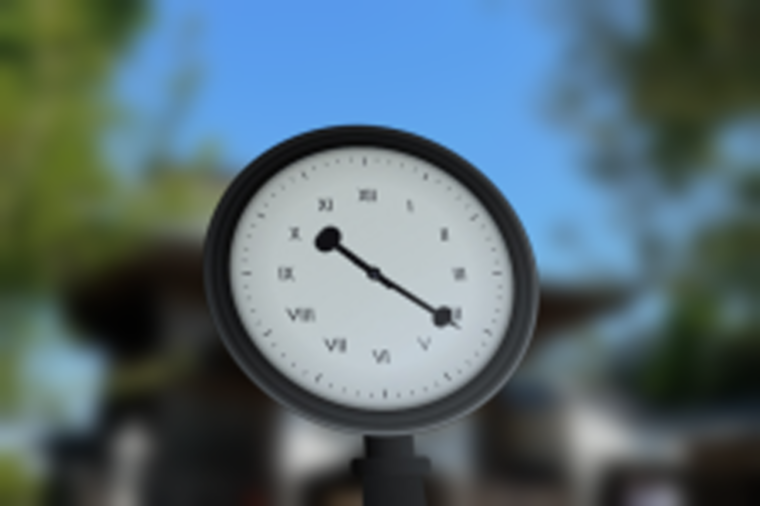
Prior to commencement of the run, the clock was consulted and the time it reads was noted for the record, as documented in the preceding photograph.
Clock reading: 10:21
